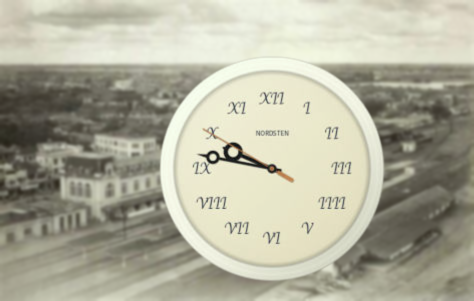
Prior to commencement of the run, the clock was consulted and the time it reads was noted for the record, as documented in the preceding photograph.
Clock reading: 9:46:50
